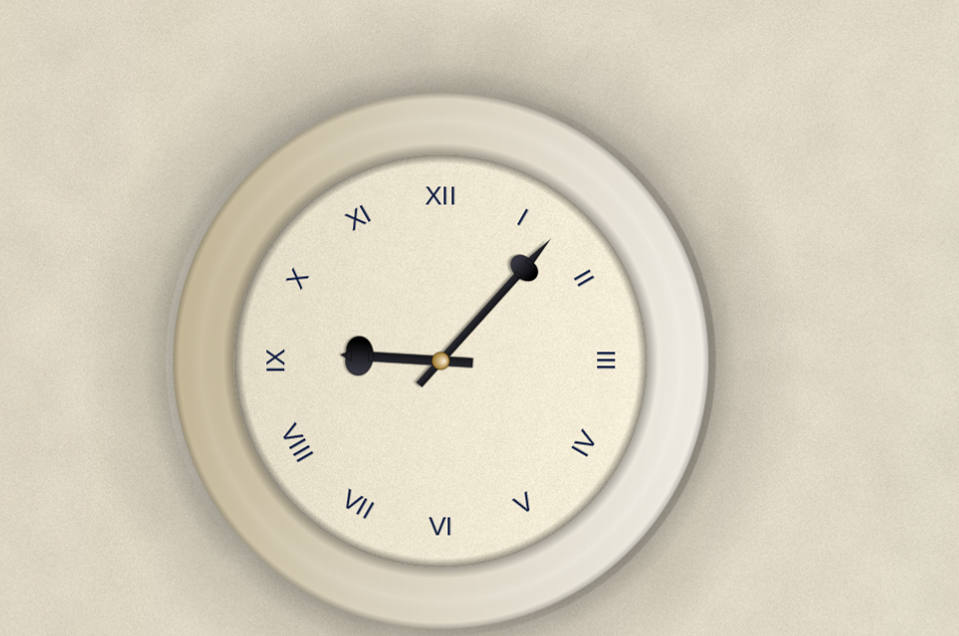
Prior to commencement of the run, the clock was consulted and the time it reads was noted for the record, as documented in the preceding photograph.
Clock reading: 9:07
